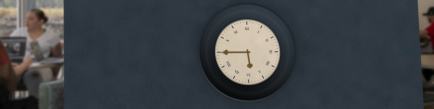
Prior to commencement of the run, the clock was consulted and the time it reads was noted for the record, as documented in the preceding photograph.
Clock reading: 5:45
